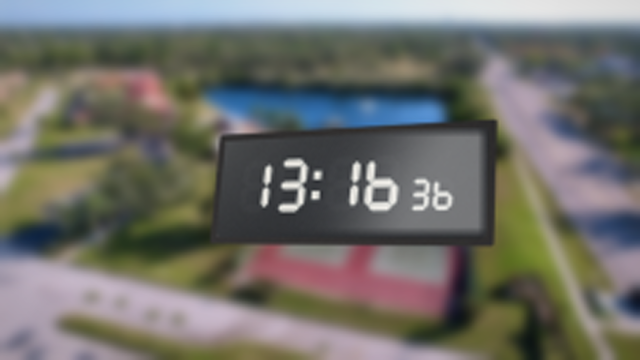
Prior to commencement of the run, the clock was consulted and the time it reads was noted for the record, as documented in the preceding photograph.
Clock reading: 13:16:36
